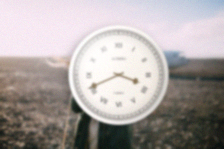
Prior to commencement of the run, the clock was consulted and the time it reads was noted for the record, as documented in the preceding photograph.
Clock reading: 3:41
